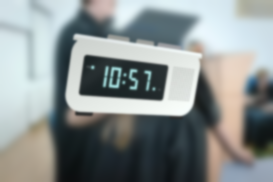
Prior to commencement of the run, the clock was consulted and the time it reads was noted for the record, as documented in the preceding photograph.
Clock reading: 10:57
